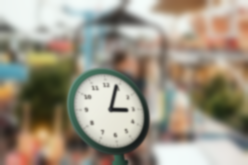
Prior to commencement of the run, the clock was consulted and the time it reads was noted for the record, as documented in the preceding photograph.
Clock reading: 3:04
